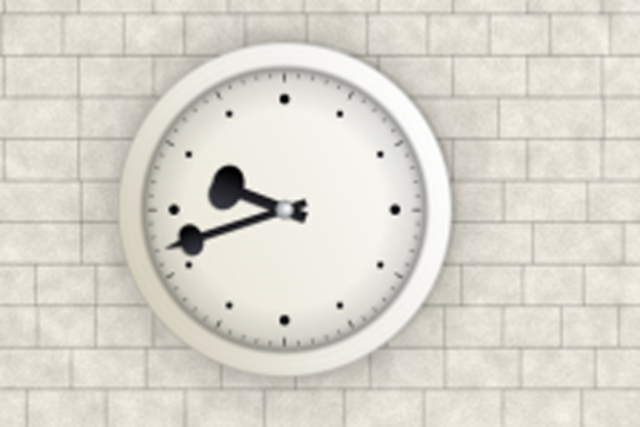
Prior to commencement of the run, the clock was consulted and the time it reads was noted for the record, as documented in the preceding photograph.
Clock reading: 9:42
